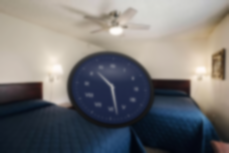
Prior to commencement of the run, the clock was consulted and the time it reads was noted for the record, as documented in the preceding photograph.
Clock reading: 10:28
